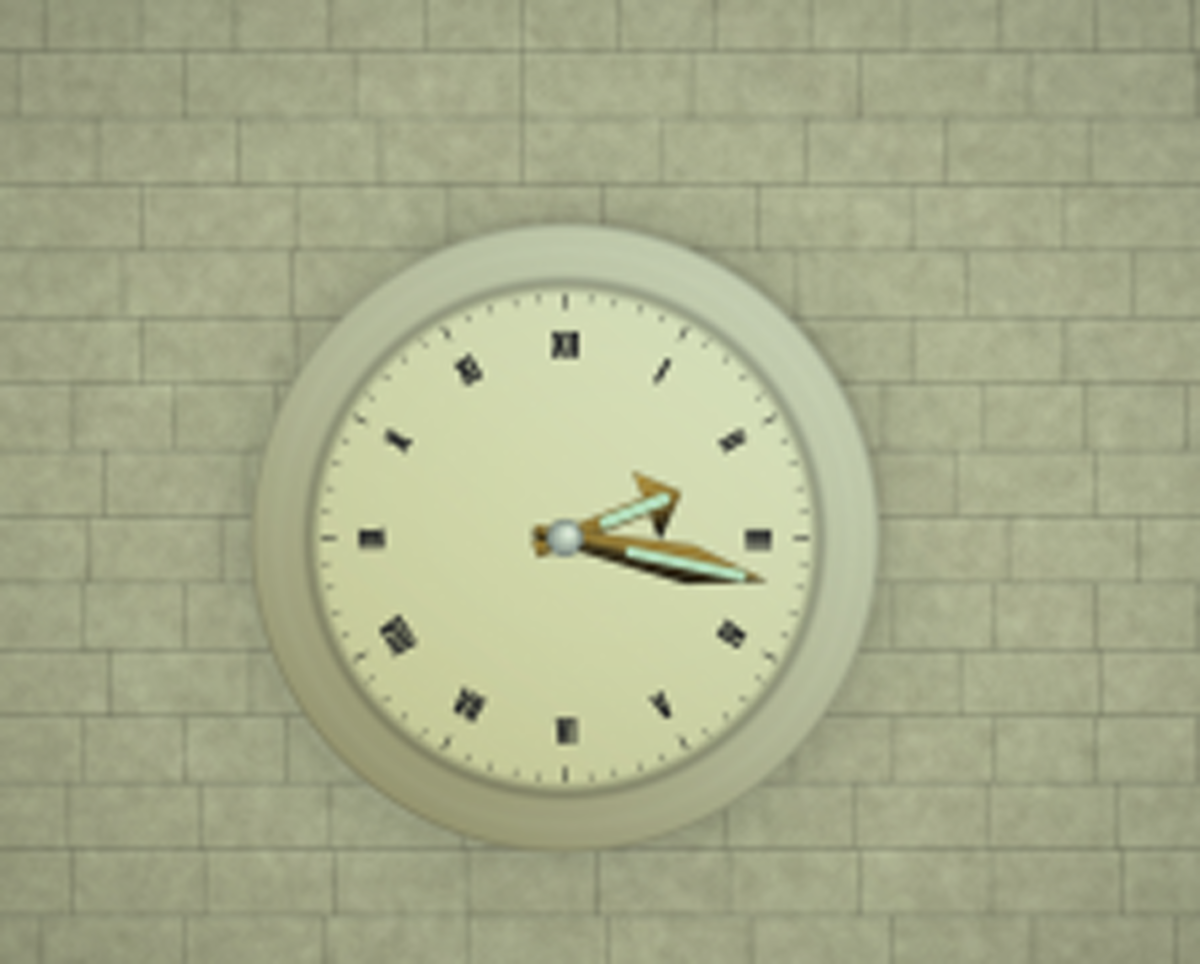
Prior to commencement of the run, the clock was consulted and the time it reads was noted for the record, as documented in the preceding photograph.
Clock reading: 2:17
